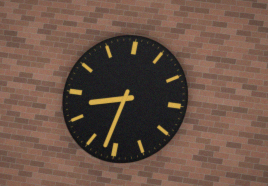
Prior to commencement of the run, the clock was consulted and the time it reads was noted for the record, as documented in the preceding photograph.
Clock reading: 8:32
